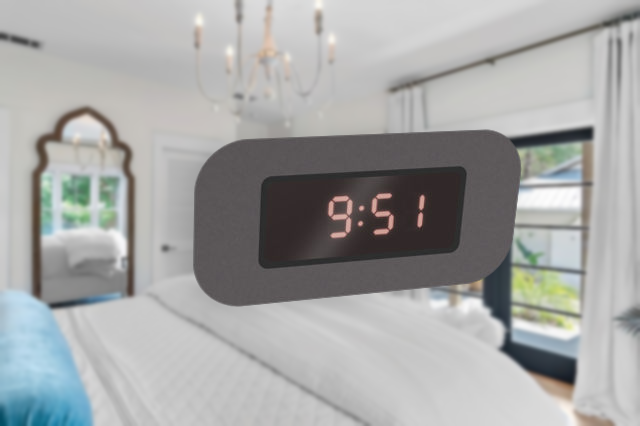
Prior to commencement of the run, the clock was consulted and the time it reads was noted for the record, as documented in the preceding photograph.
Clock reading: 9:51
